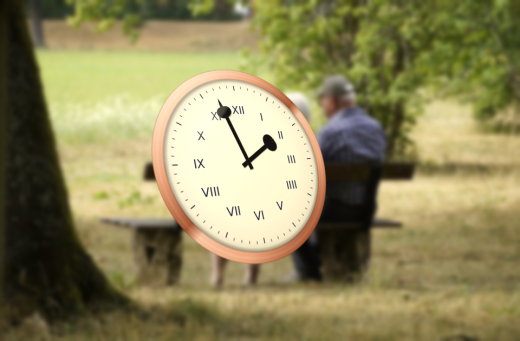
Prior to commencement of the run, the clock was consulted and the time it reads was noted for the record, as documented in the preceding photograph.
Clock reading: 1:57
